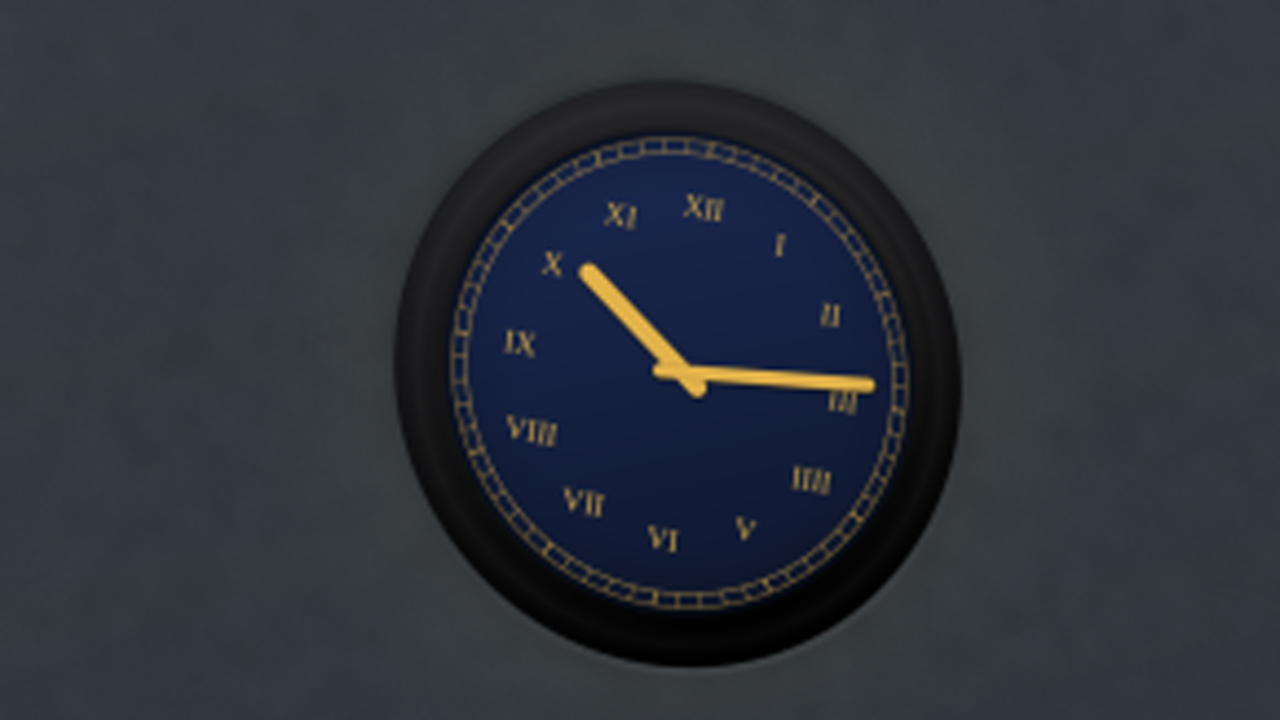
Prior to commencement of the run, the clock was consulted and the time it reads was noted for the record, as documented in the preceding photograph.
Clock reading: 10:14
